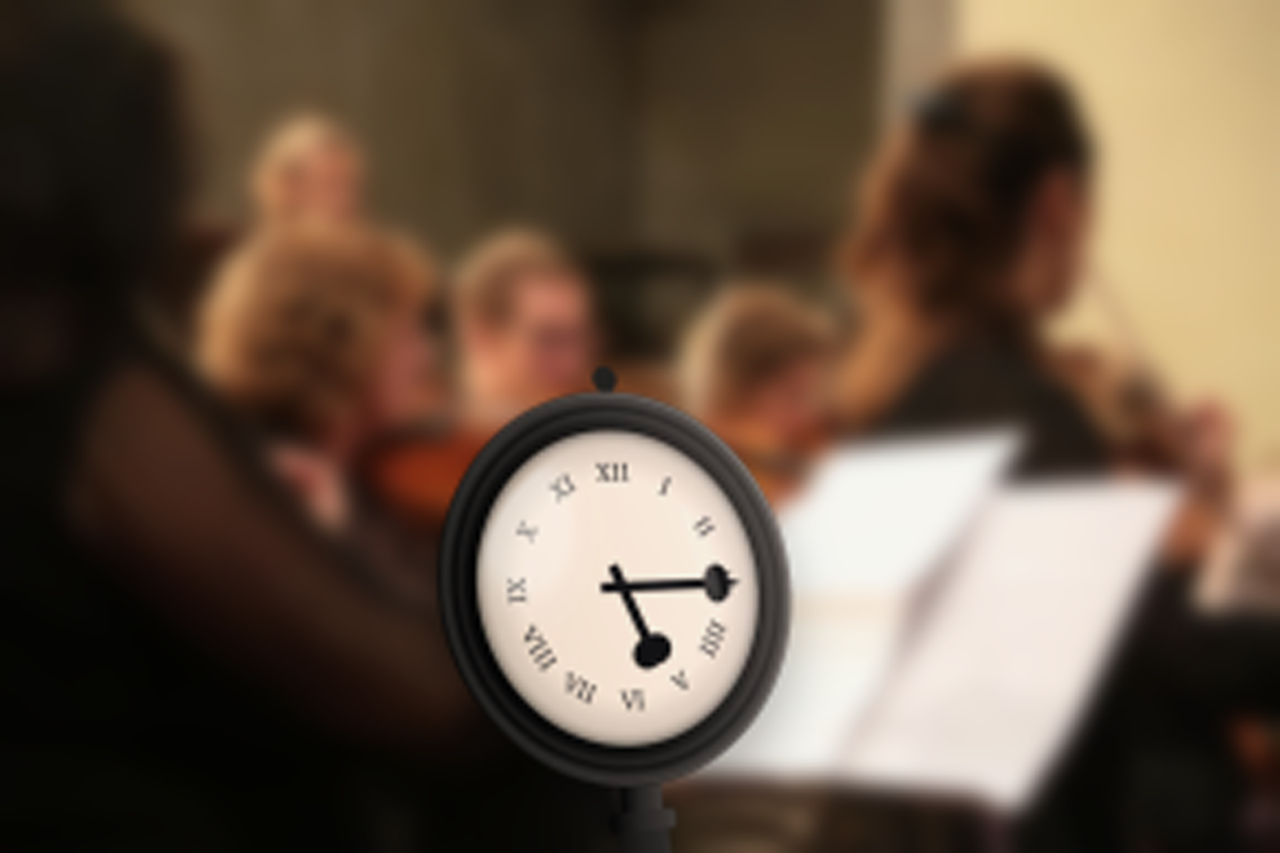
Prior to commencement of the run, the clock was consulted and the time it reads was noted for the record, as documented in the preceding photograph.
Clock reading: 5:15
